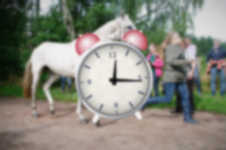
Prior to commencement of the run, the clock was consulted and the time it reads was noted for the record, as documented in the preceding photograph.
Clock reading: 12:16
